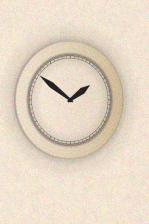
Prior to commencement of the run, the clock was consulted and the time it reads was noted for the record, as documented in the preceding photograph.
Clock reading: 1:51
